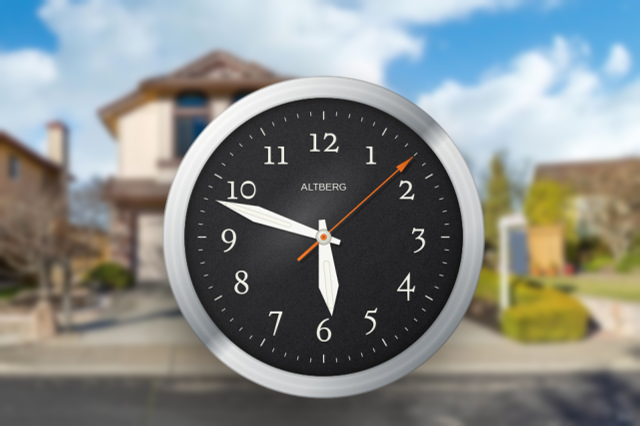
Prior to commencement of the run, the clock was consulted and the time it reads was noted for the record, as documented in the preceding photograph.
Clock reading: 5:48:08
